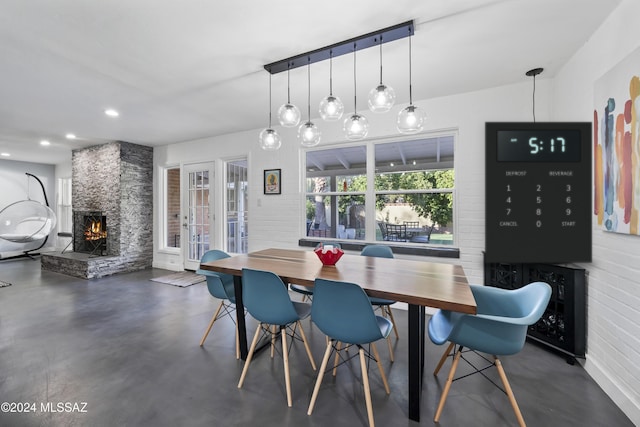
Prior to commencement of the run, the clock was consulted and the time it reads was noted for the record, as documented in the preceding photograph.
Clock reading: 5:17
